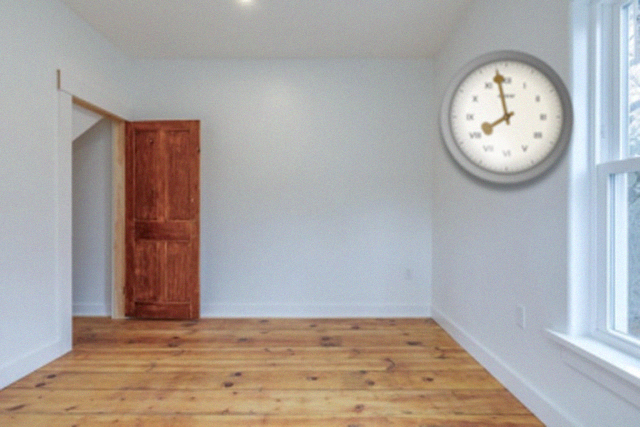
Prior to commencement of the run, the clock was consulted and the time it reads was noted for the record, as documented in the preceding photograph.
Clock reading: 7:58
